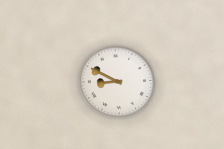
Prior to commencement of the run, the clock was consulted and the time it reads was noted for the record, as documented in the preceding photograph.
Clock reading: 8:50
